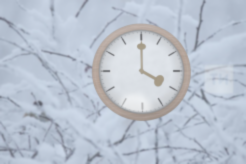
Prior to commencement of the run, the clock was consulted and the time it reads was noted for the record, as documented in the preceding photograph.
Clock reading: 4:00
